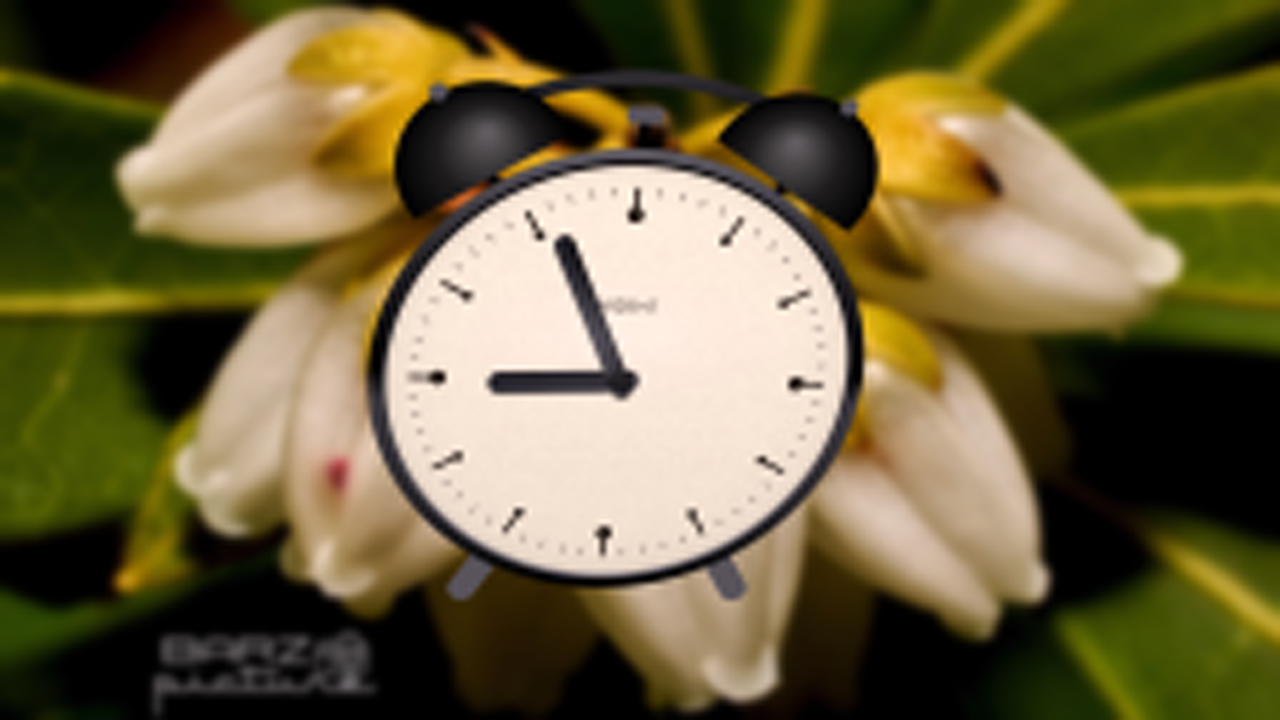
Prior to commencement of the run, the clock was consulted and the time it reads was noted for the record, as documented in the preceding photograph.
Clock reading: 8:56
